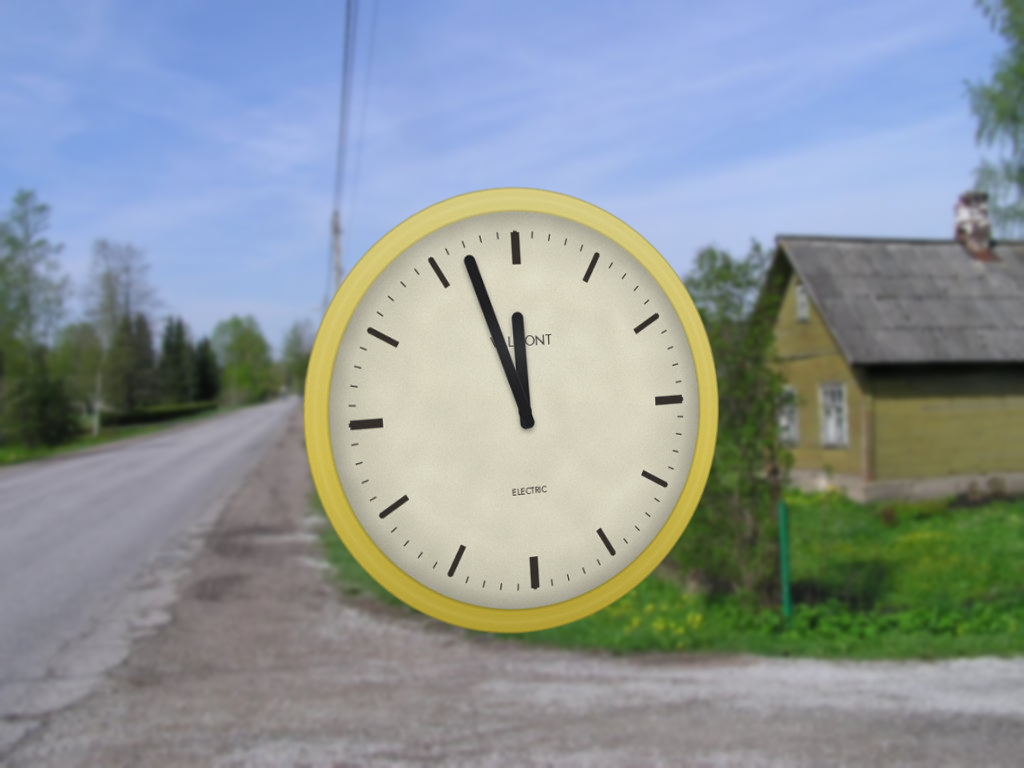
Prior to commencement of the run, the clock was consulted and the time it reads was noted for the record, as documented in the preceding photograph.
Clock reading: 11:57
